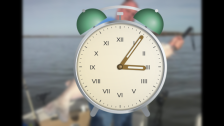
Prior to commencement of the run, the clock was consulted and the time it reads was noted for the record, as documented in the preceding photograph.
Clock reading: 3:06
